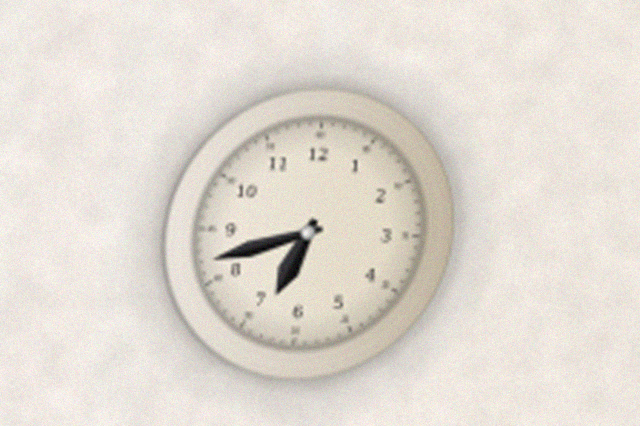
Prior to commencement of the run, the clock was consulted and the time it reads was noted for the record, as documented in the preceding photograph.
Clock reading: 6:42
